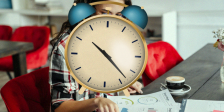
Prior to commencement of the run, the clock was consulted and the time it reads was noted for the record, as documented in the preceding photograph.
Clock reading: 10:23
